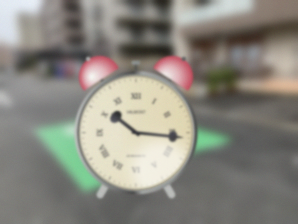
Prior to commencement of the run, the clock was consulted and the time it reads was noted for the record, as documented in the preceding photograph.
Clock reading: 10:16
